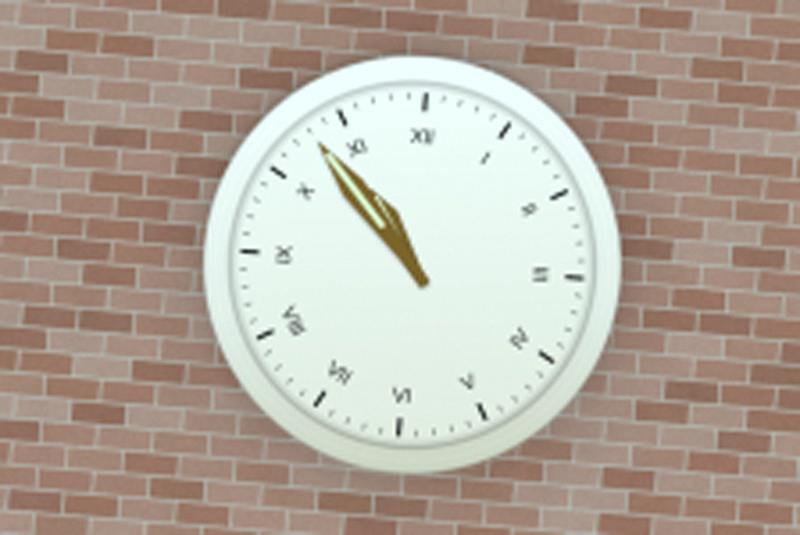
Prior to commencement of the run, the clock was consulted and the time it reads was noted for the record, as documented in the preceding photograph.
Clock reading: 10:53
